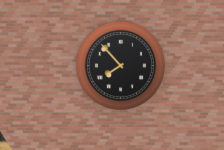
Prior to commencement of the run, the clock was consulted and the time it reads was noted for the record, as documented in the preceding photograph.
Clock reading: 7:53
